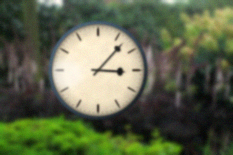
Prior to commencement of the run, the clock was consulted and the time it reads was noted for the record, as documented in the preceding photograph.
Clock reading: 3:07
